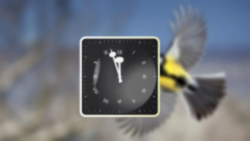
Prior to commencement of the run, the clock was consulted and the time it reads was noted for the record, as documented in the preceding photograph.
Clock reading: 11:57
